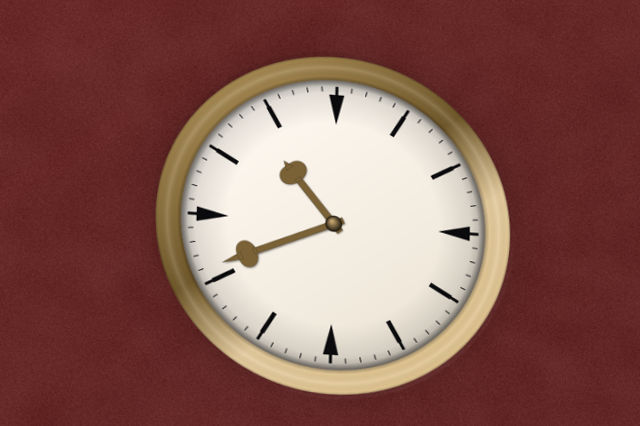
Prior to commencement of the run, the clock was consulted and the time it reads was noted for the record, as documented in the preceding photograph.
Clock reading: 10:41
